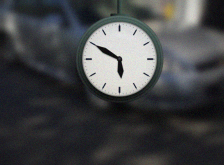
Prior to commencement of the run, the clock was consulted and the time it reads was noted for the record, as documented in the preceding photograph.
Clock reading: 5:50
